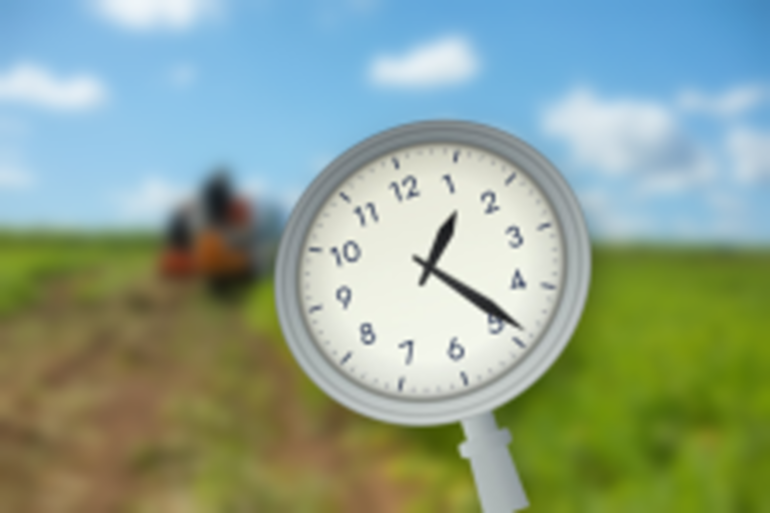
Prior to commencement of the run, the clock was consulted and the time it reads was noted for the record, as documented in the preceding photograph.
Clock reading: 1:24
